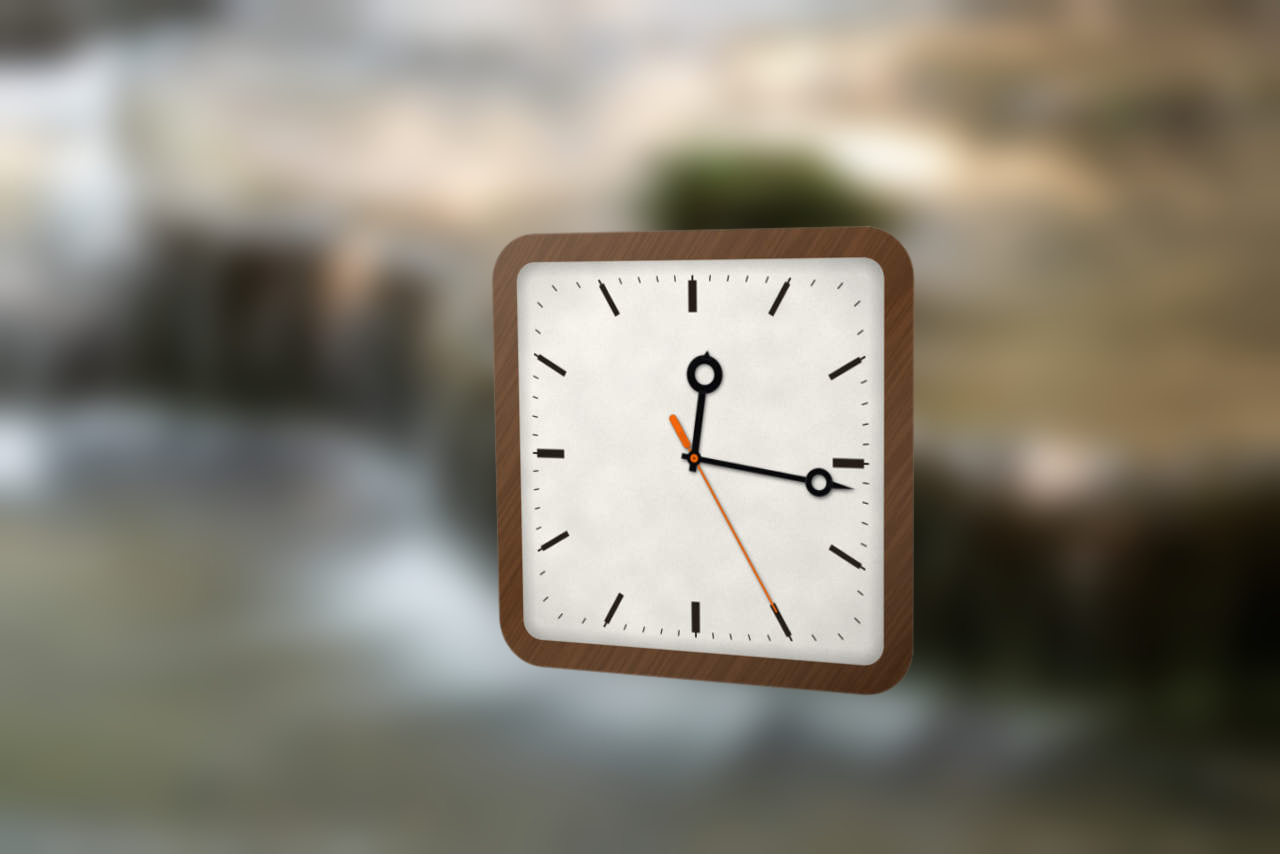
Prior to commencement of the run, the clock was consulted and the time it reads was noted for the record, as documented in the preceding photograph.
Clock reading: 12:16:25
